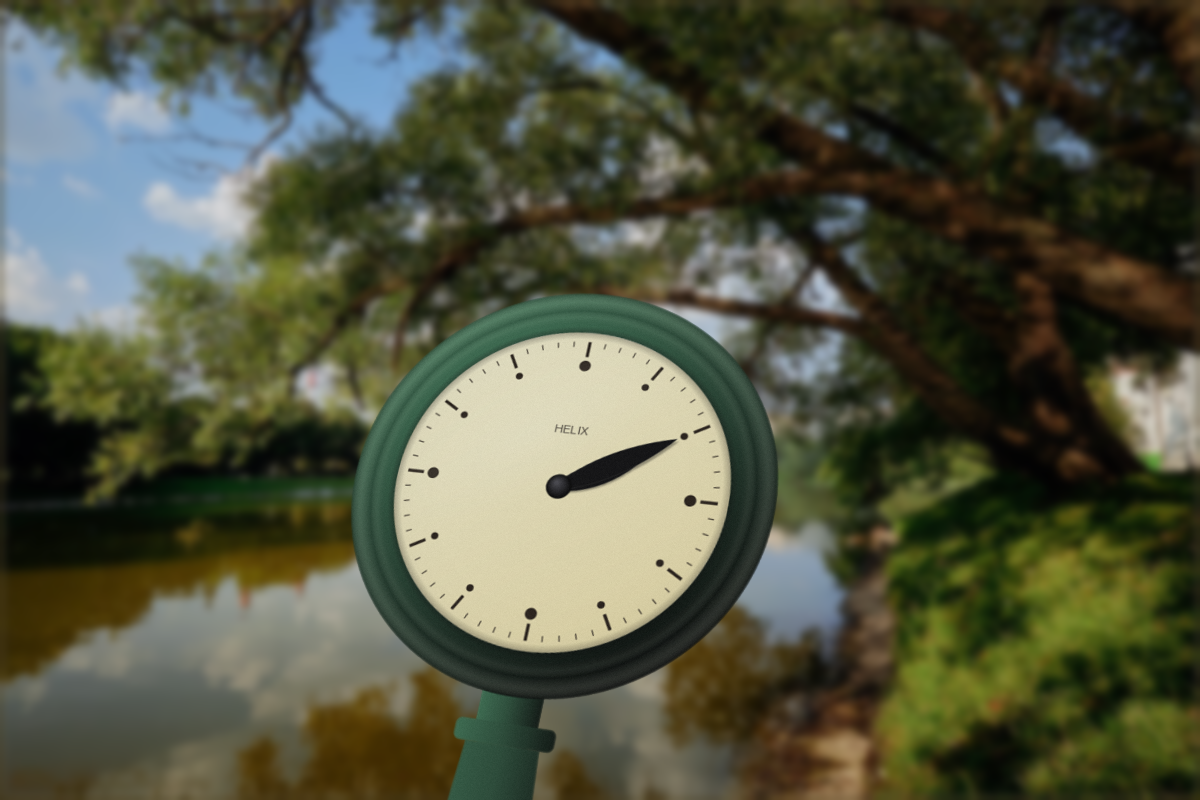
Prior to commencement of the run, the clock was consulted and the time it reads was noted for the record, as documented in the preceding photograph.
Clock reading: 2:10
